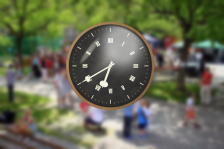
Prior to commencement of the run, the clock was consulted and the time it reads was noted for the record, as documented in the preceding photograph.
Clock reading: 6:40
